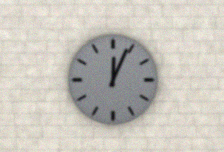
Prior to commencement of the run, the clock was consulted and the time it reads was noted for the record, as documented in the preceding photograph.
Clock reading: 12:04
